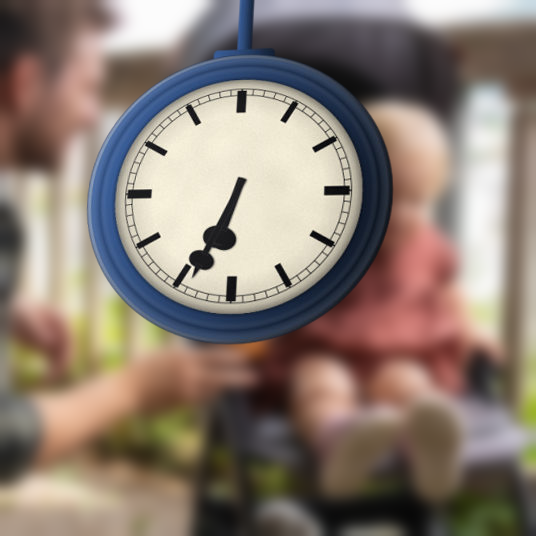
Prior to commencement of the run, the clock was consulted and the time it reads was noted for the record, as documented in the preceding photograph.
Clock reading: 6:34
